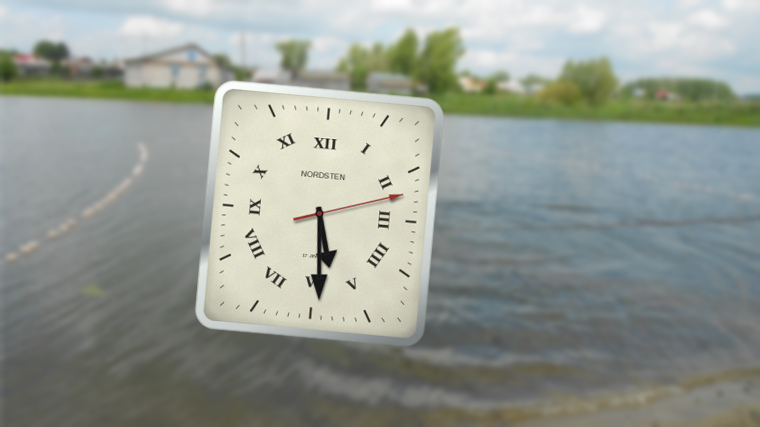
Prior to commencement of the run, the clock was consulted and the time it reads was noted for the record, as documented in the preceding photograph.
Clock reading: 5:29:12
